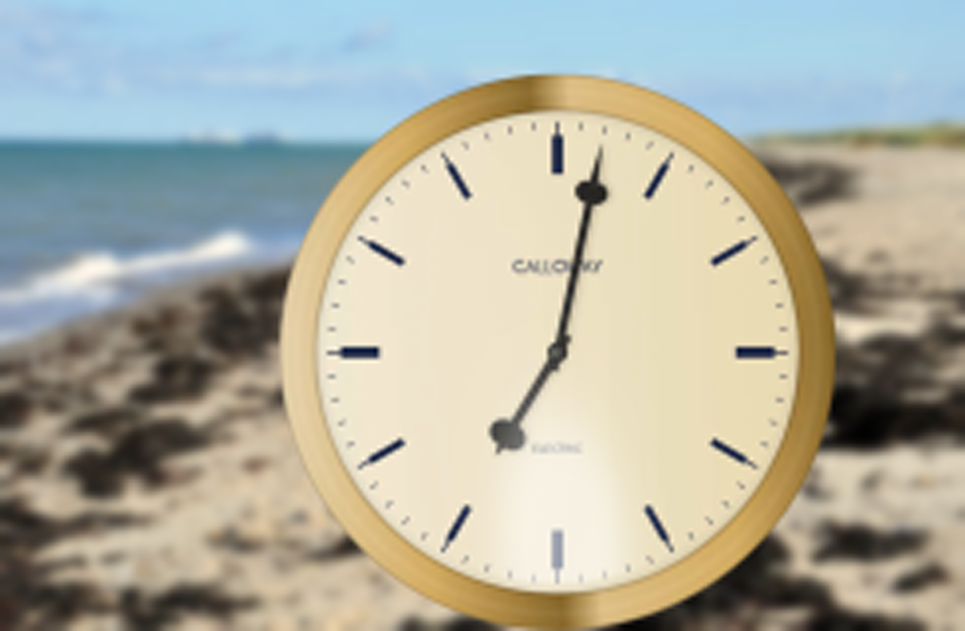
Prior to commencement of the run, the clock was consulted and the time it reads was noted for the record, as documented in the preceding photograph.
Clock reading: 7:02
